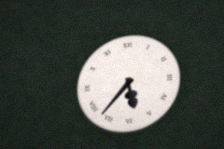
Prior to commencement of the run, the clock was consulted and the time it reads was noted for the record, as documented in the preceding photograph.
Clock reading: 5:37
